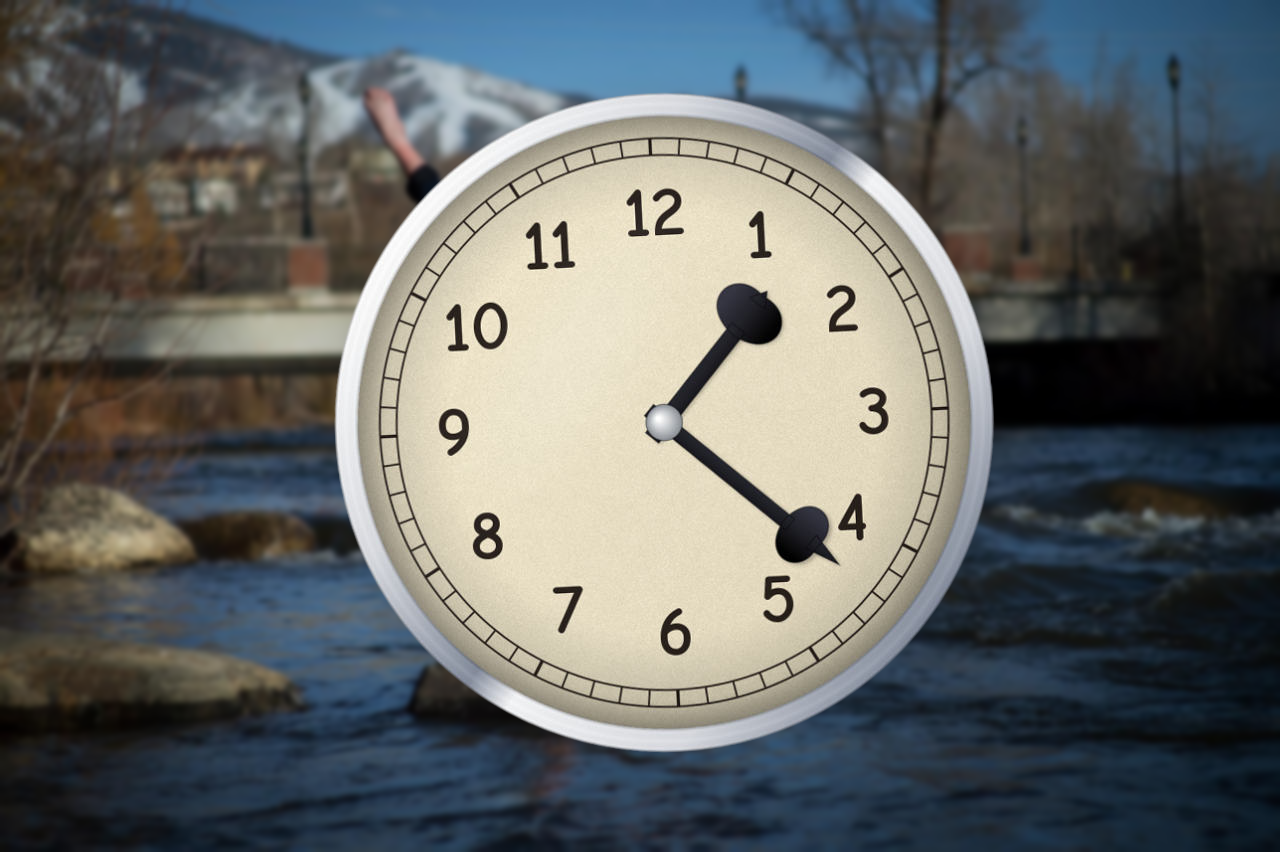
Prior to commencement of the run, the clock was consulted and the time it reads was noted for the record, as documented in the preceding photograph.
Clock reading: 1:22
